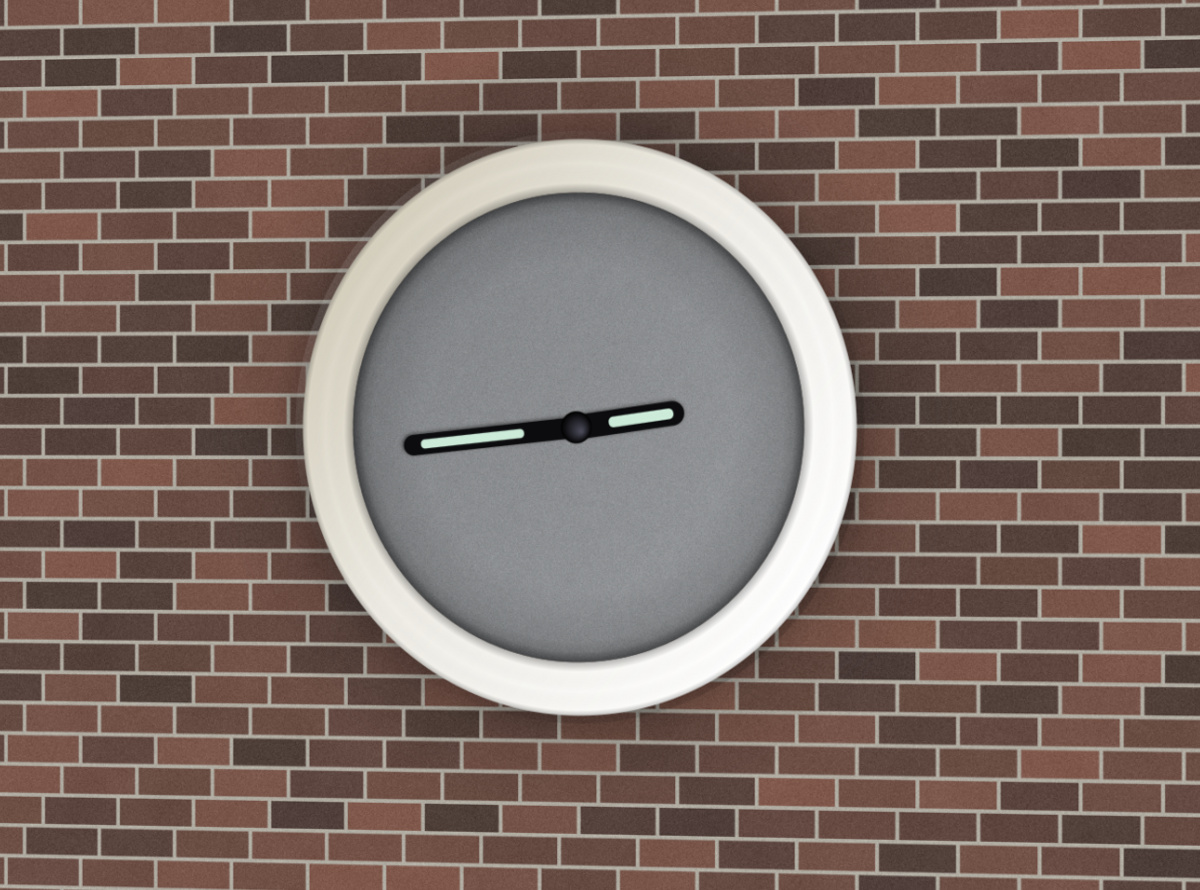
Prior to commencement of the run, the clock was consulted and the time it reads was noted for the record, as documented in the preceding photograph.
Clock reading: 2:44
